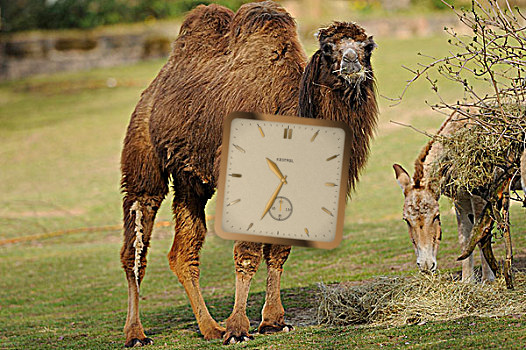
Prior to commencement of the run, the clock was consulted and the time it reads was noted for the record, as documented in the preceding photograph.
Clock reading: 10:34
